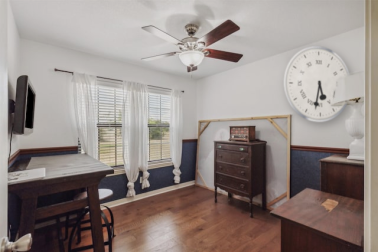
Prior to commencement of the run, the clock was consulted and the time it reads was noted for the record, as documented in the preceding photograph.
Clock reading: 5:32
